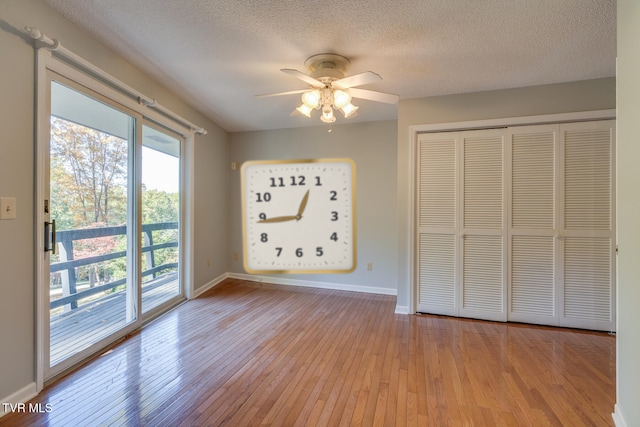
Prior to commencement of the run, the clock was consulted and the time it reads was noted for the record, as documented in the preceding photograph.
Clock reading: 12:44
